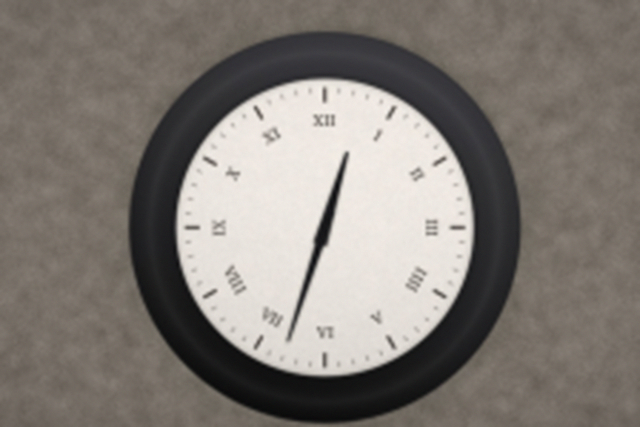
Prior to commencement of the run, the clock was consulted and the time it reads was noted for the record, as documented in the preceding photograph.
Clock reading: 12:33
